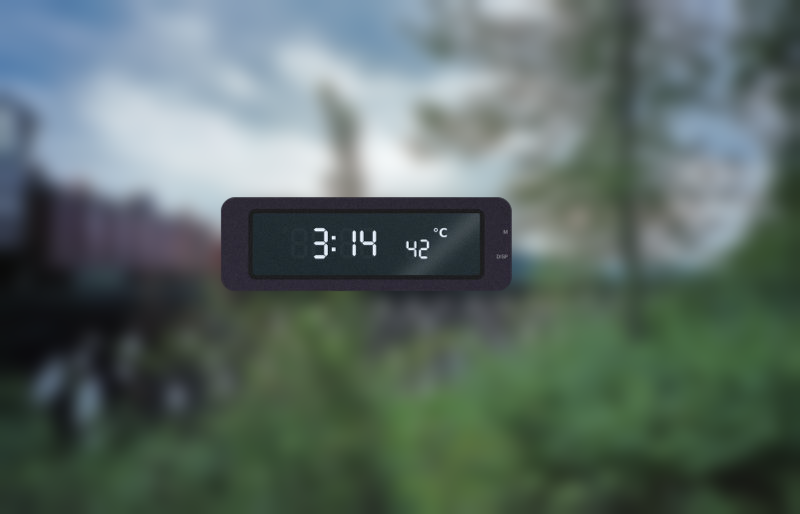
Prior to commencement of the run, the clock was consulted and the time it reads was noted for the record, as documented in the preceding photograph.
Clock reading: 3:14
